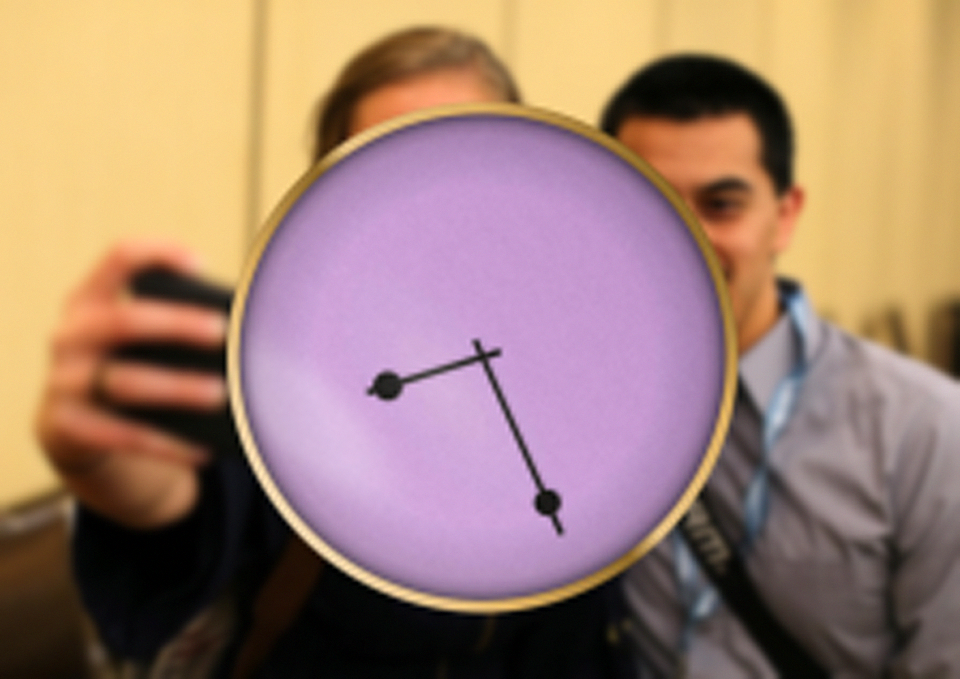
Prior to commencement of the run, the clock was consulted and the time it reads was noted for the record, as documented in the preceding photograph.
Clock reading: 8:26
